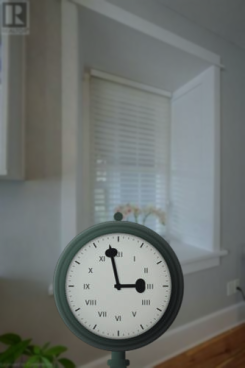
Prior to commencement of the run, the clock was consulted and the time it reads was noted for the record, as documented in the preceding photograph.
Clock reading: 2:58
